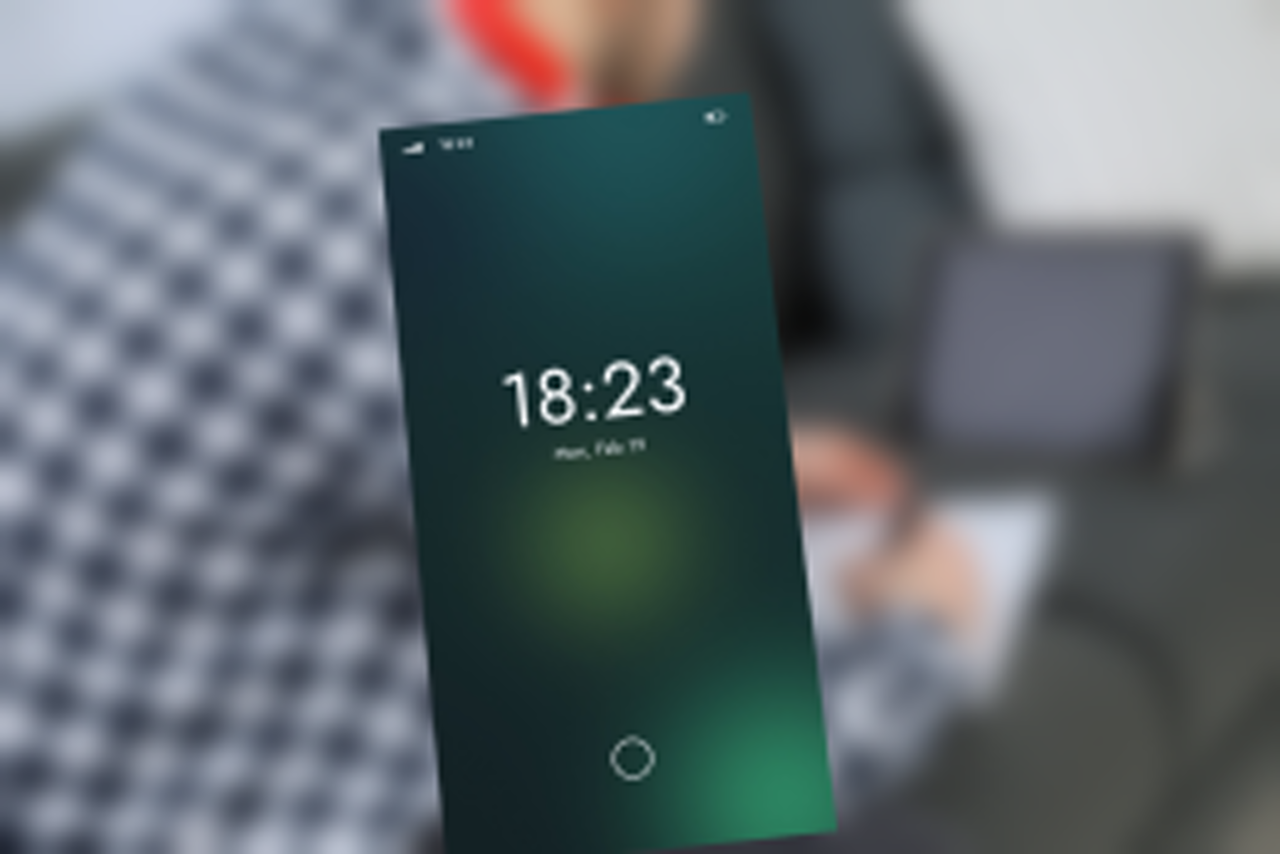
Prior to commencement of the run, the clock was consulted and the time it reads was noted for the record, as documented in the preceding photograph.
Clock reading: 18:23
